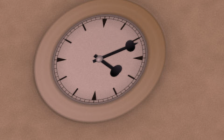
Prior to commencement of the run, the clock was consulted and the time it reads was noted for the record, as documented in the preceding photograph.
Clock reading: 4:11
